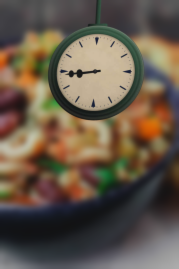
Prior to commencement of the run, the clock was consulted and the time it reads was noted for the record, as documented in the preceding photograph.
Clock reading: 8:44
